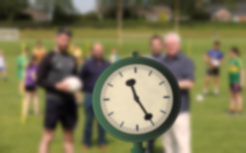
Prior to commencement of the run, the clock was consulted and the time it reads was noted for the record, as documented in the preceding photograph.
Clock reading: 11:25
